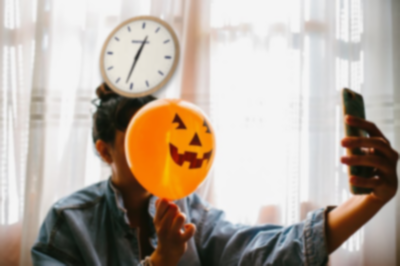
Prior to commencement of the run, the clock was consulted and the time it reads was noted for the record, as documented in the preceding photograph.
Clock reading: 12:32
